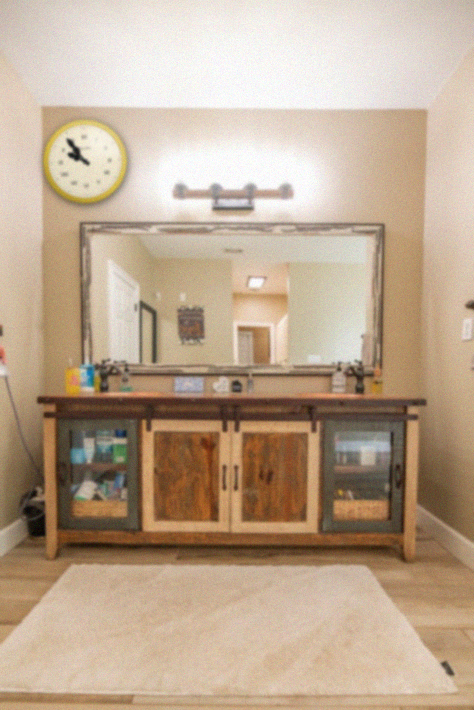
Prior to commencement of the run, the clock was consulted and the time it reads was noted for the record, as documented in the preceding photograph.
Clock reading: 9:54
